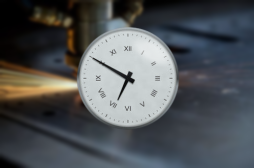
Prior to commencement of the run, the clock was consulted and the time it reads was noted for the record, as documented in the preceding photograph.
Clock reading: 6:50
